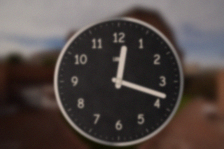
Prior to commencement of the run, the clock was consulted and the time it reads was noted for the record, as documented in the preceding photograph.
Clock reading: 12:18
